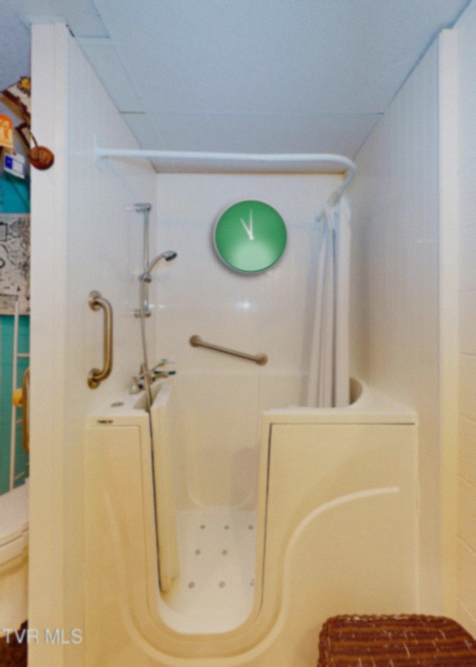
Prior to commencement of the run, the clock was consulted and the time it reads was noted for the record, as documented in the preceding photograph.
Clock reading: 11:00
